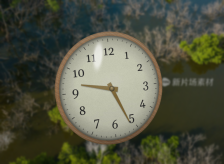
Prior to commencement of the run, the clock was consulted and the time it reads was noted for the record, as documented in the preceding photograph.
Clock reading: 9:26
